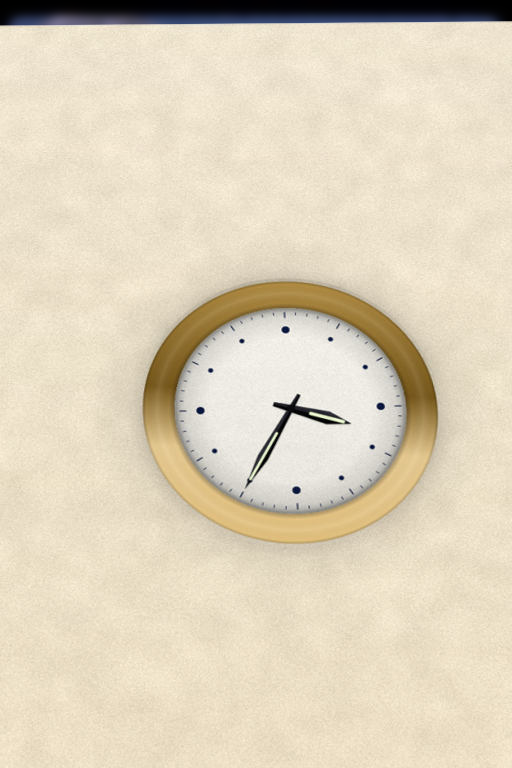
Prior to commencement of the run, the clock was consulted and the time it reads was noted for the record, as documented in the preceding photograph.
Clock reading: 3:35
